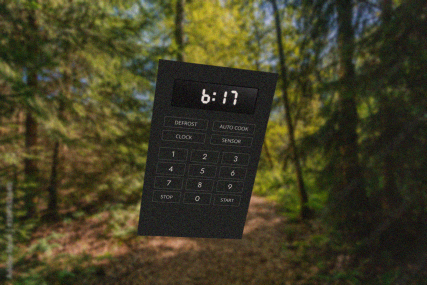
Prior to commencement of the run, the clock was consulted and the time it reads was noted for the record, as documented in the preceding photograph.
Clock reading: 6:17
